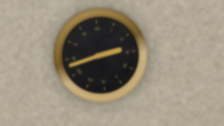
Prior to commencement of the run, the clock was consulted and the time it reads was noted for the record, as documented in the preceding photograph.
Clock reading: 2:43
